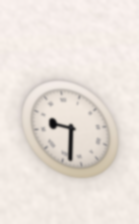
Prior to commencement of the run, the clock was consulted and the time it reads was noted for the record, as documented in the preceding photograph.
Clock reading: 9:33
